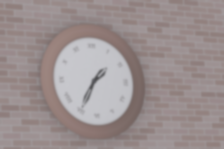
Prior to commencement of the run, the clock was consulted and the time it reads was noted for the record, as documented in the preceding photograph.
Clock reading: 1:35
